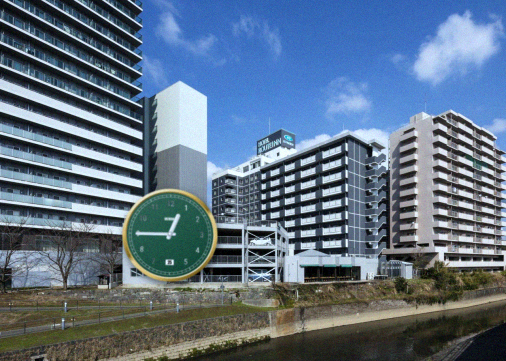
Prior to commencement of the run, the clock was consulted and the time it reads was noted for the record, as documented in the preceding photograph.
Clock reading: 12:45
